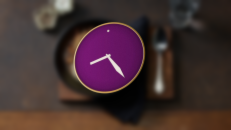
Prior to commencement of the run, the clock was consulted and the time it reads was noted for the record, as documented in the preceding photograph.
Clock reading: 8:24
